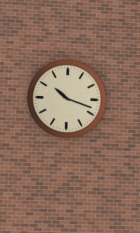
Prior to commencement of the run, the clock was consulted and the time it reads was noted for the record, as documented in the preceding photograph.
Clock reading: 10:18
